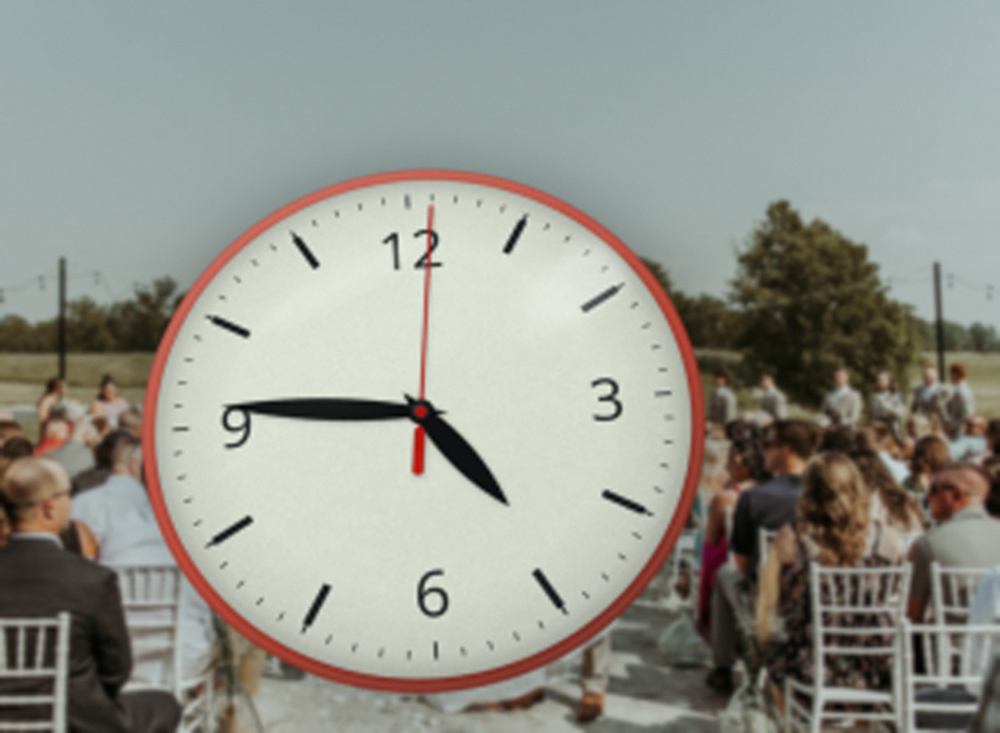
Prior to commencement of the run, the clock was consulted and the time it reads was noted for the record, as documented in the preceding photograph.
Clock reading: 4:46:01
